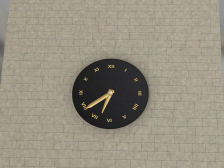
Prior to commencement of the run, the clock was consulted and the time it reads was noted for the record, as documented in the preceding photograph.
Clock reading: 6:39
